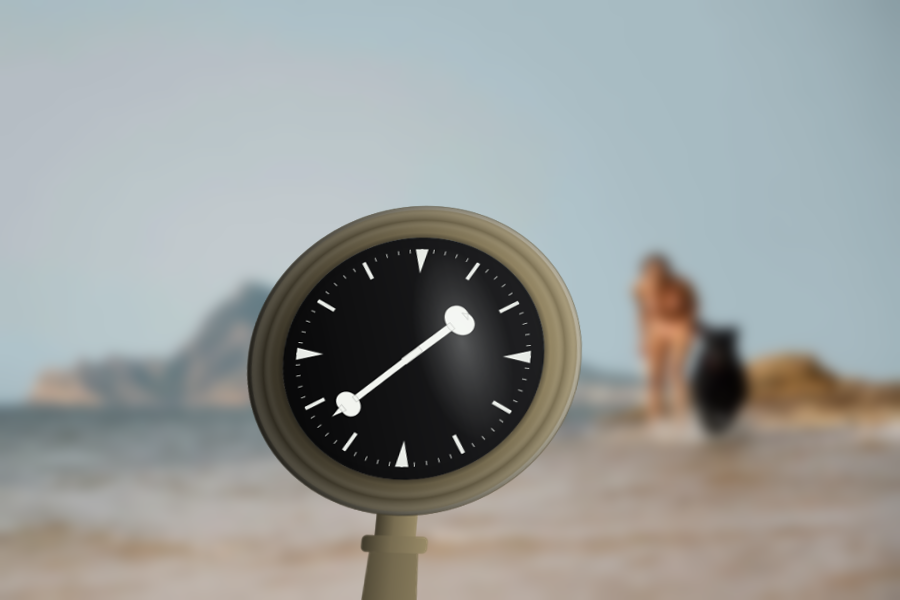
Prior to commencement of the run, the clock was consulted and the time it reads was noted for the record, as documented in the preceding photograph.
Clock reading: 1:38
